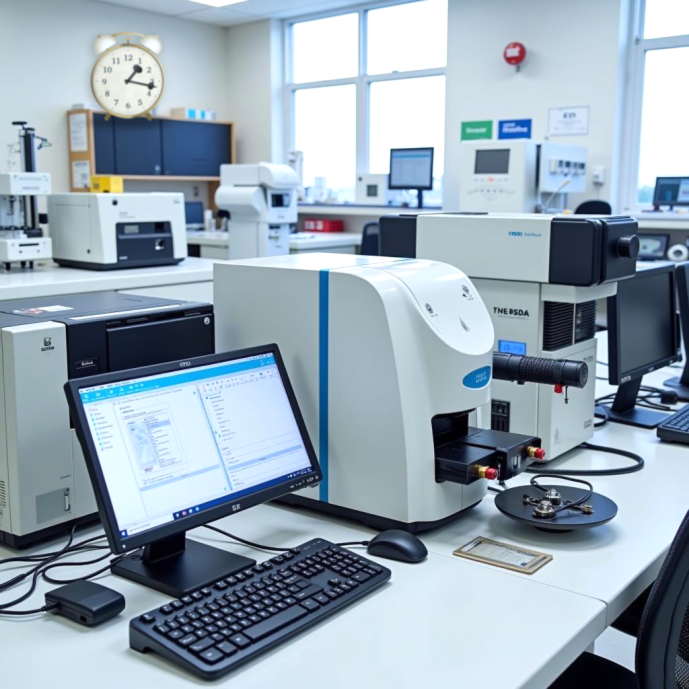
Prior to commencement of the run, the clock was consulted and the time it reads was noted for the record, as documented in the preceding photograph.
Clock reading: 1:17
